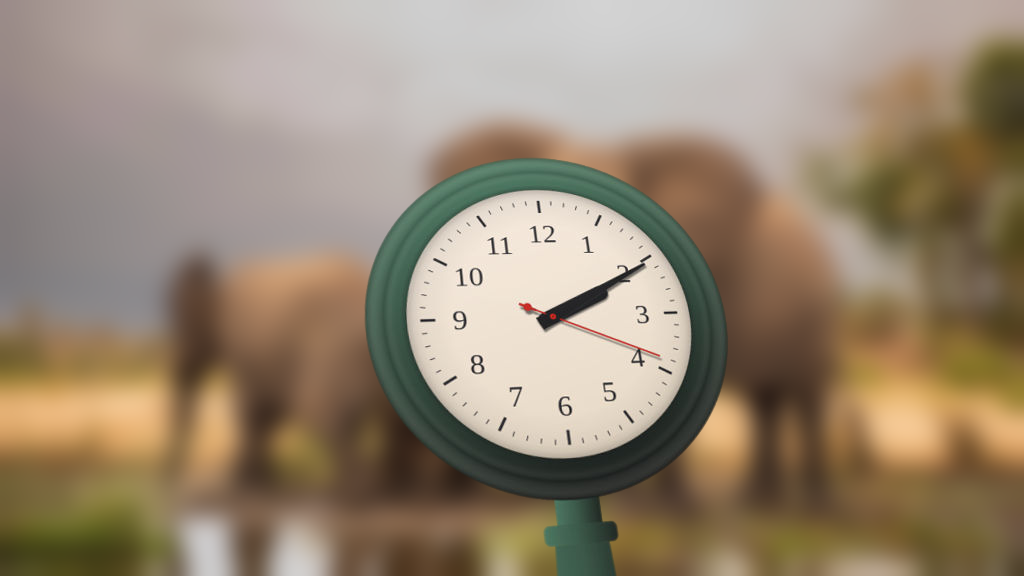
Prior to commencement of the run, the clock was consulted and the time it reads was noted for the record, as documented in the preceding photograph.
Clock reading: 2:10:19
